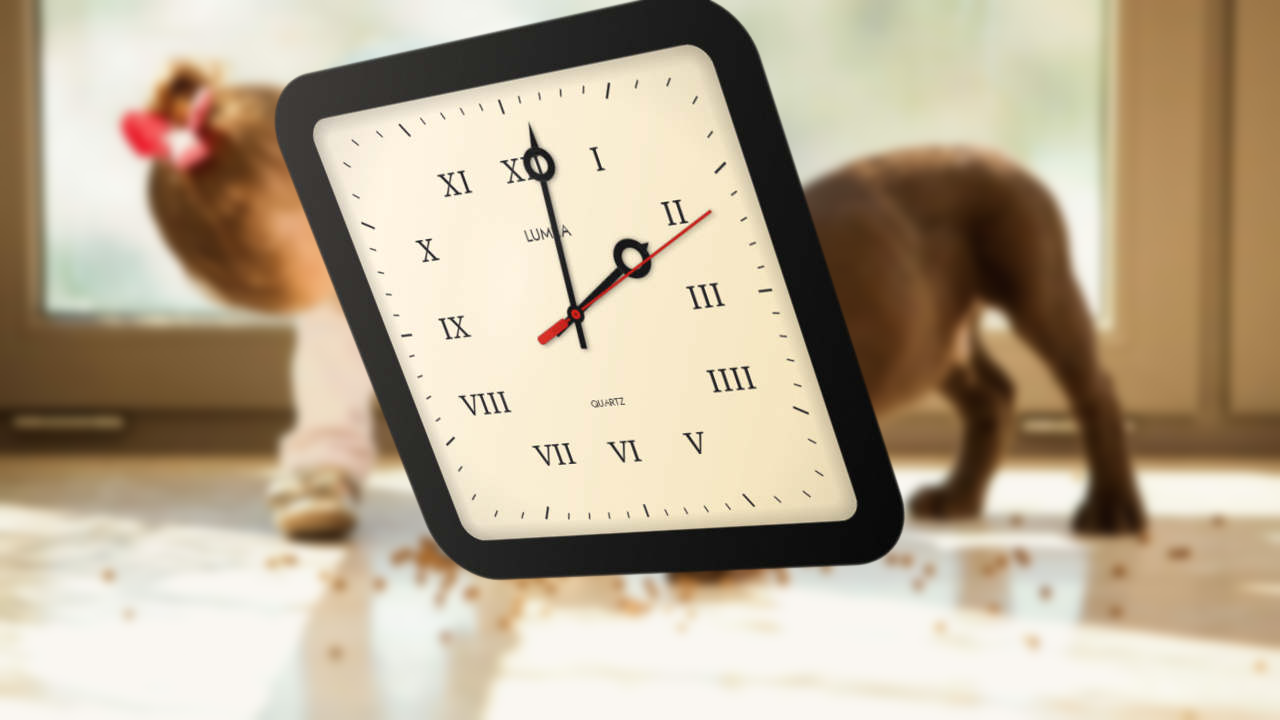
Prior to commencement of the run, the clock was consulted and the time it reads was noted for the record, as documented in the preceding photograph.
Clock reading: 2:01:11
